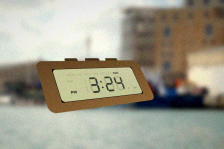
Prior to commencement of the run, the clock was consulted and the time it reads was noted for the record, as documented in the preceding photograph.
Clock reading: 3:24
